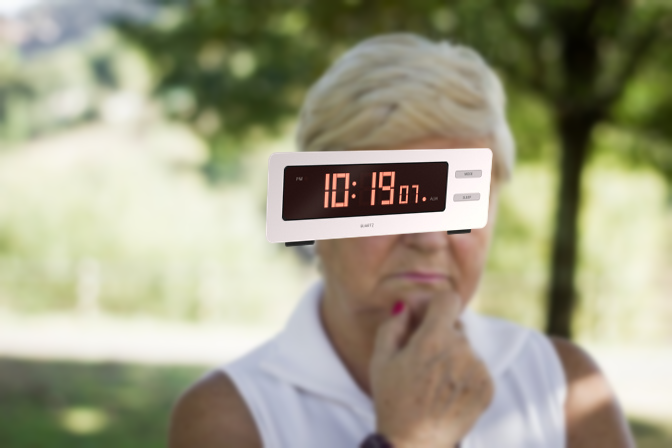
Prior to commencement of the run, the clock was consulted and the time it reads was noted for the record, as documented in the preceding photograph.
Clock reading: 10:19:07
